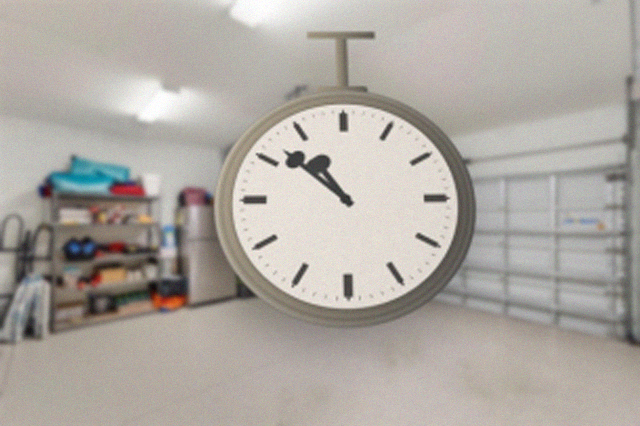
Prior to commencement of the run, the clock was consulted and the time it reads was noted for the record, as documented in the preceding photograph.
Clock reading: 10:52
